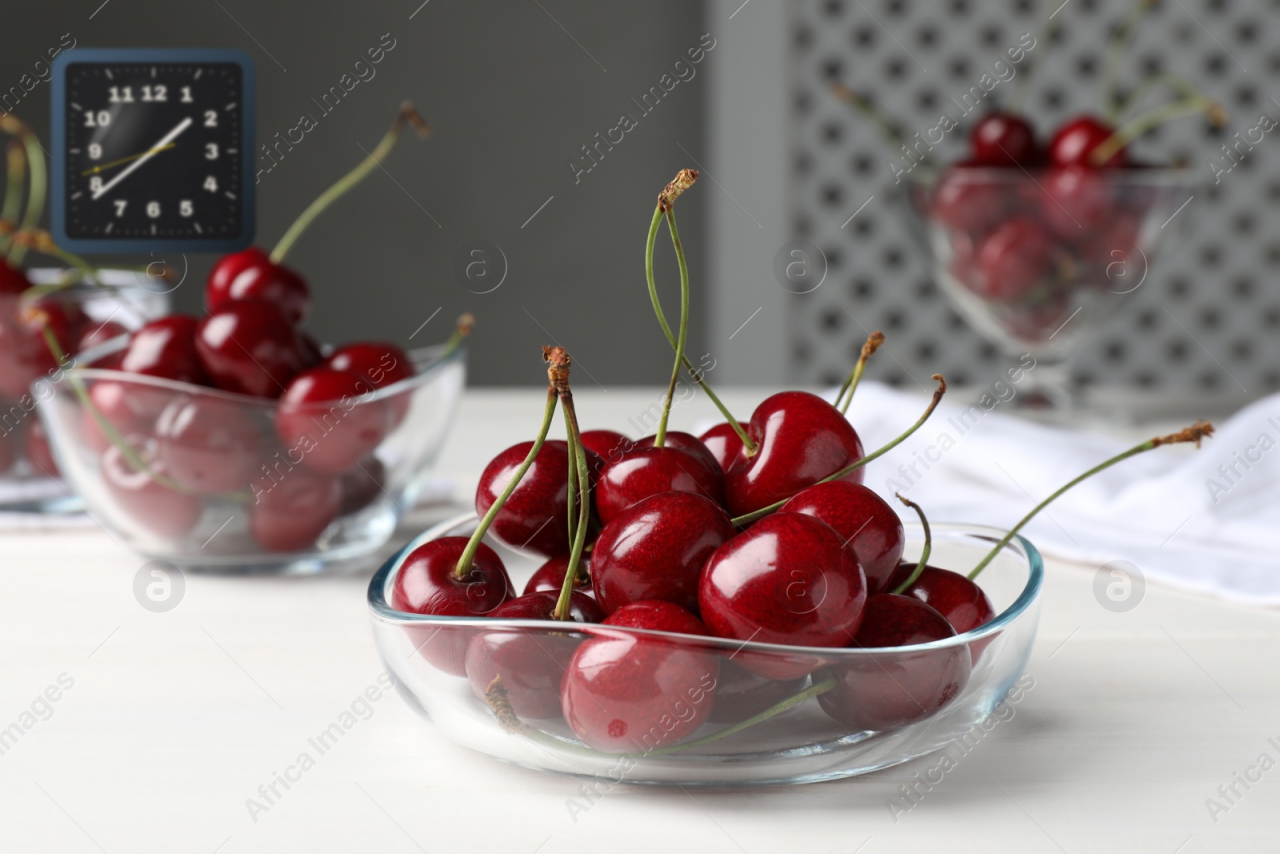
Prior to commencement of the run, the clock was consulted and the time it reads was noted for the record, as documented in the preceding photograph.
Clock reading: 1:38:42
